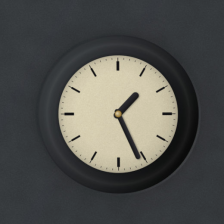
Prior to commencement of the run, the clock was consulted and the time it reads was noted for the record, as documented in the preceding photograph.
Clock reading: 1:26
